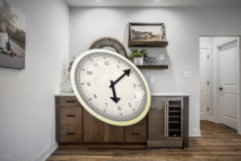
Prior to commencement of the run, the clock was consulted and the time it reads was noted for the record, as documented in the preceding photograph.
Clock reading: 6:09
